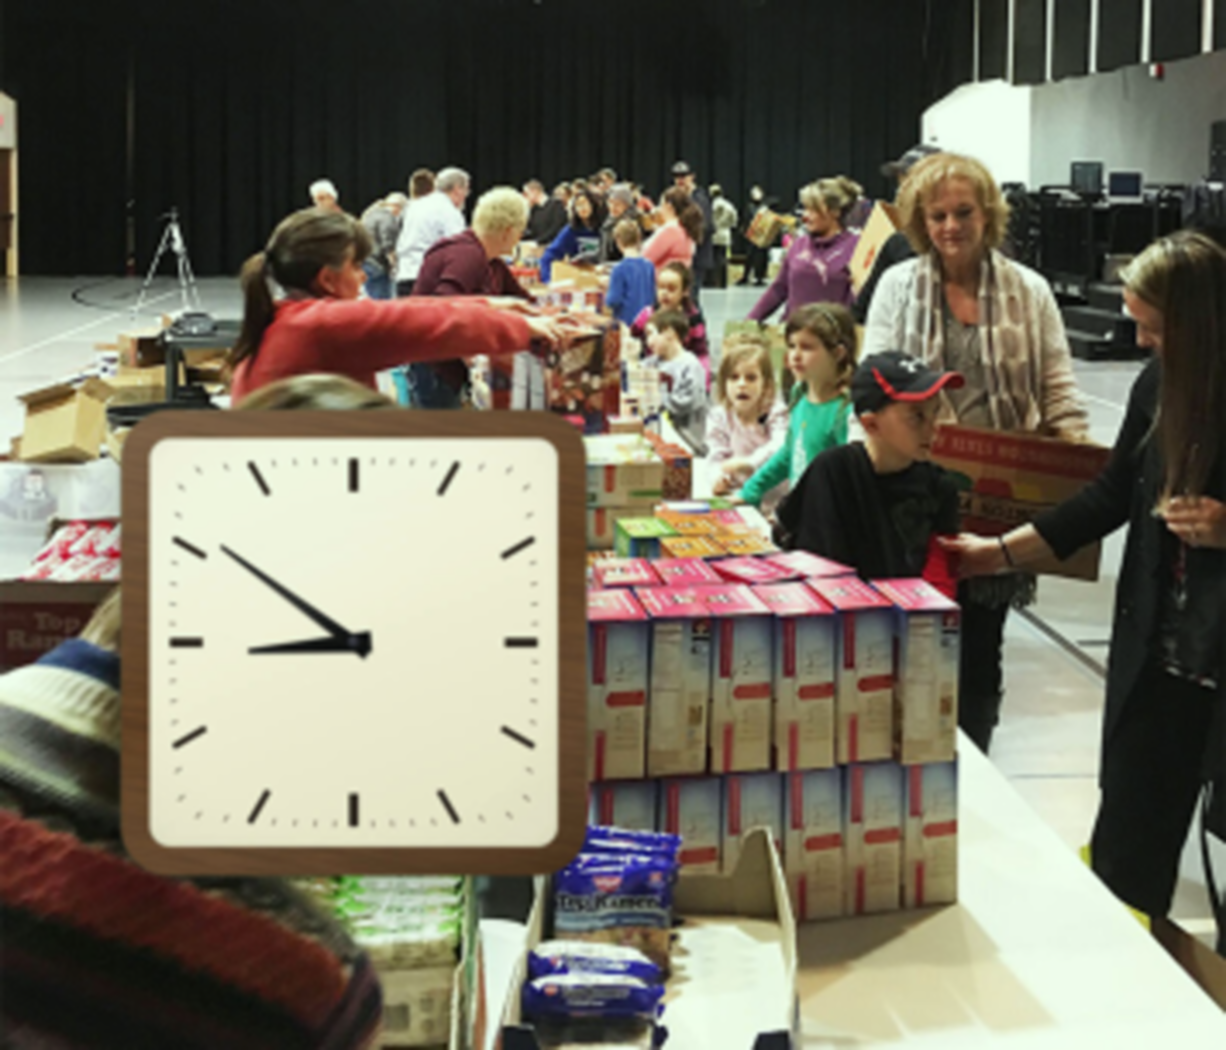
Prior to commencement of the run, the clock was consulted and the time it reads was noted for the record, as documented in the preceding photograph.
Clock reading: 8:51
